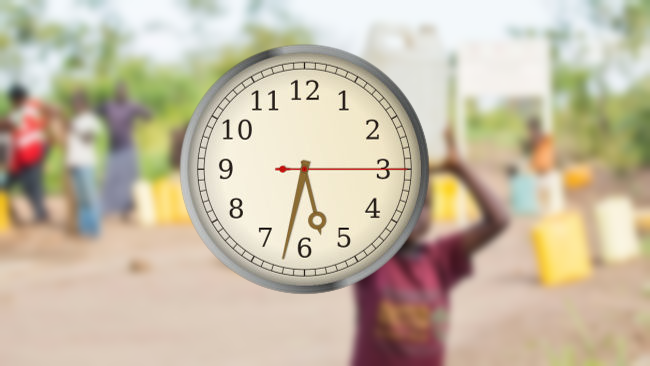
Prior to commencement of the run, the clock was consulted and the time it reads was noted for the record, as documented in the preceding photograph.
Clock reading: 5:32:15
